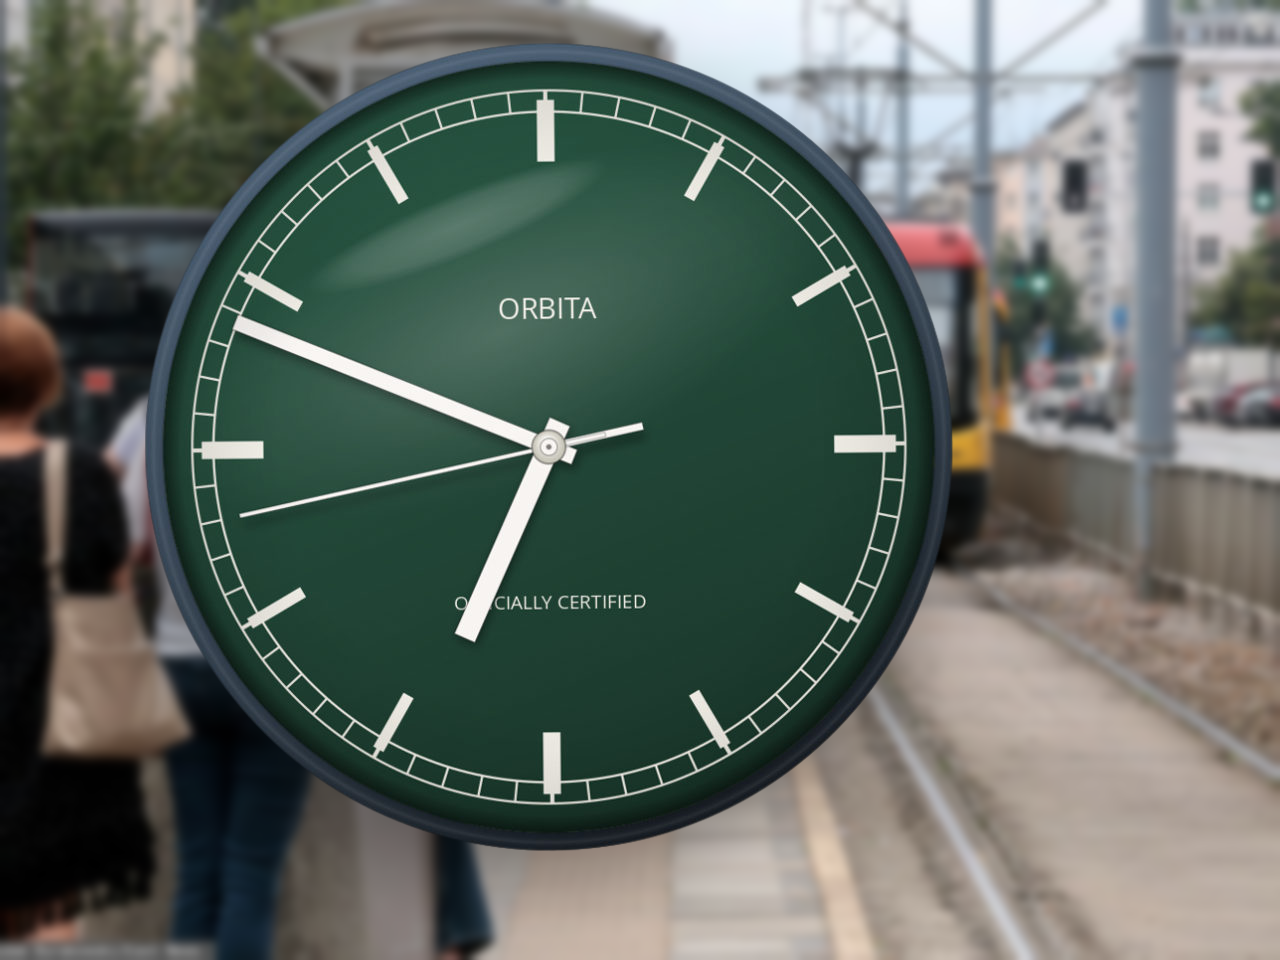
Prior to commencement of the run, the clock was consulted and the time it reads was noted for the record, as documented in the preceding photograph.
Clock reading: 6:48:43
